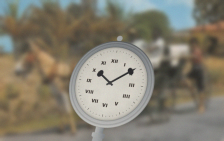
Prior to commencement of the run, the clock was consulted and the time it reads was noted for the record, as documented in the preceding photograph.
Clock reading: 10:09
